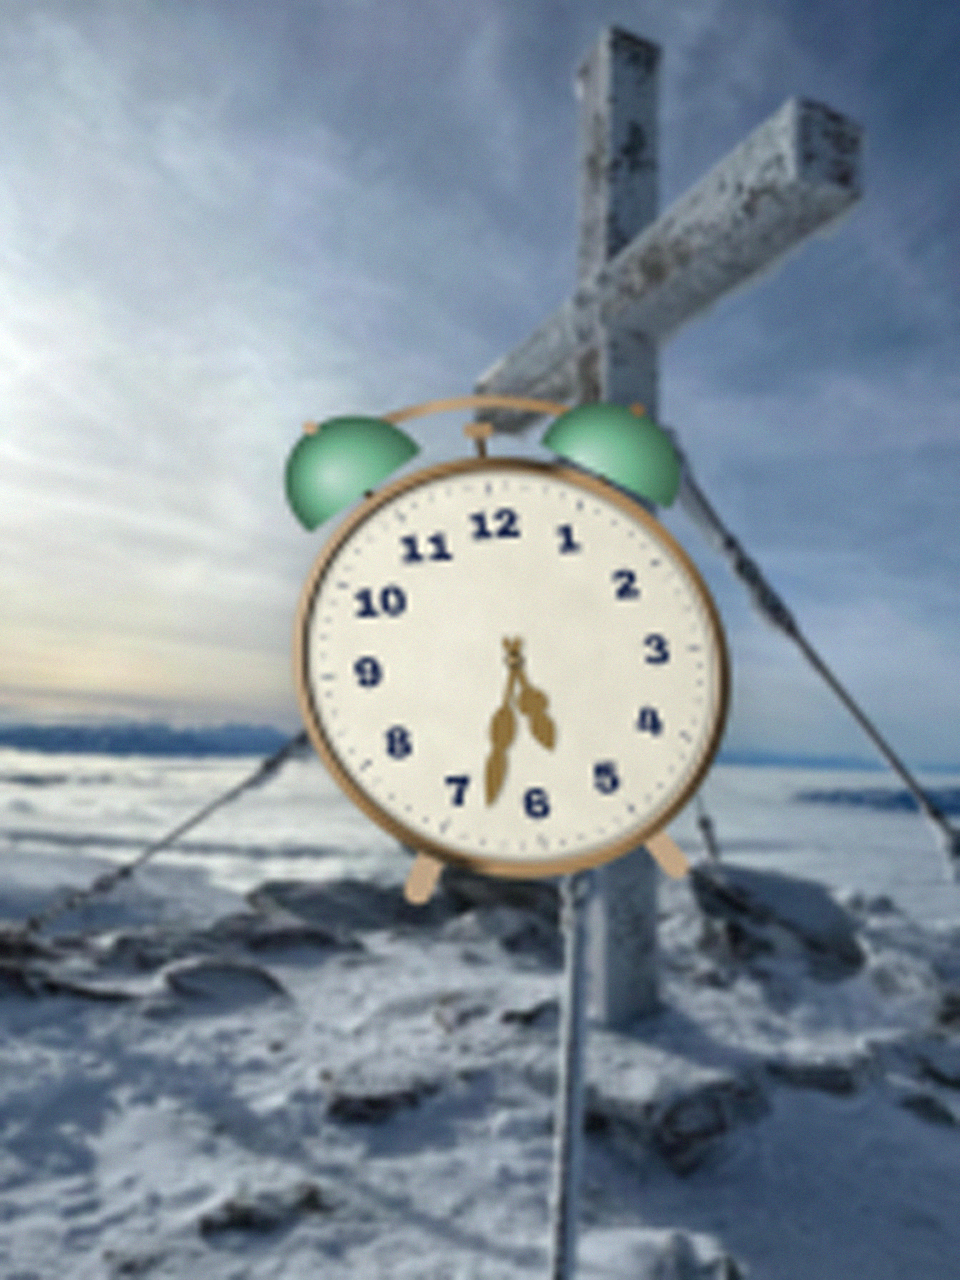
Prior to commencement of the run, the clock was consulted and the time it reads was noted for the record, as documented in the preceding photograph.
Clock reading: 5:33
